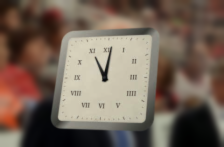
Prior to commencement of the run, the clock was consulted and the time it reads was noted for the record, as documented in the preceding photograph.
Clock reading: 11:01
